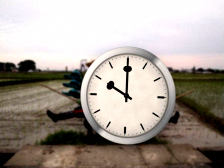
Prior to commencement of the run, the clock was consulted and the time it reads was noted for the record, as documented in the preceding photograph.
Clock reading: 10:00
